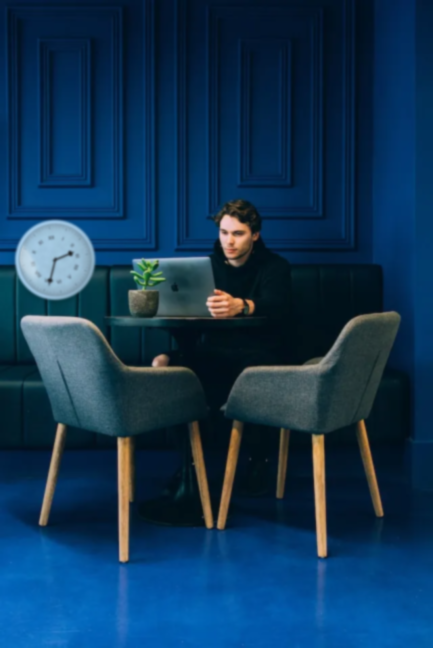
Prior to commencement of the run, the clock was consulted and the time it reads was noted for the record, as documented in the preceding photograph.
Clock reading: 2:34
